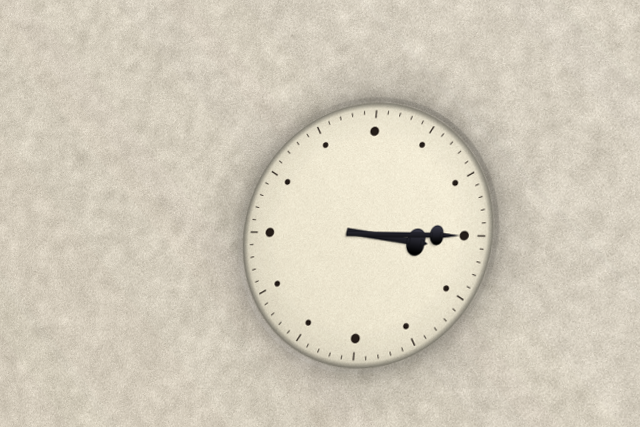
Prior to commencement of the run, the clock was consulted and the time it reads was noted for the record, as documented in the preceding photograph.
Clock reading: 3:15
